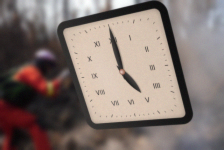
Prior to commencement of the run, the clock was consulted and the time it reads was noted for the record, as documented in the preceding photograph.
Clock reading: 5:00
